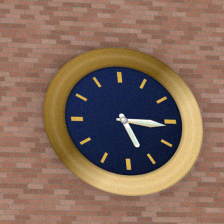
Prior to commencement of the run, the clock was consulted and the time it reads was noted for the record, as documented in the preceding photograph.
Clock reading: 5:16
